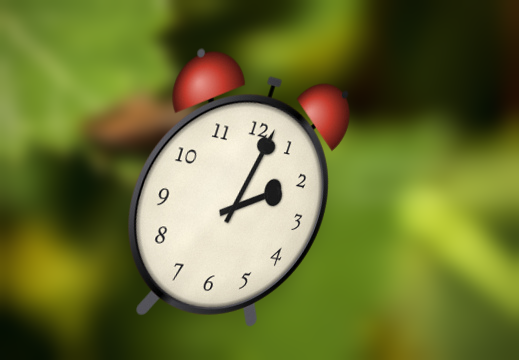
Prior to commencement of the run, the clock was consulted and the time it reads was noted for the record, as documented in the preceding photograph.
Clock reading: 2:02
